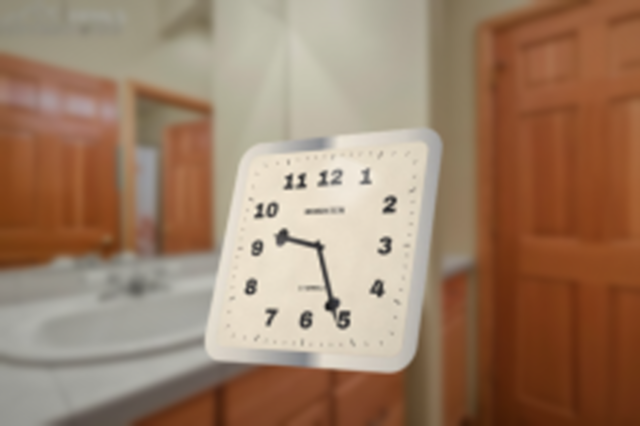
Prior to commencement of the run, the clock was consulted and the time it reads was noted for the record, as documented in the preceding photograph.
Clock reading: 9:26
